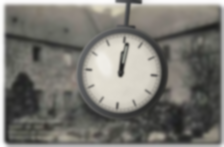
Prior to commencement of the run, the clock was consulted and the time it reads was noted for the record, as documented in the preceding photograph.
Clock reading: 12:01
